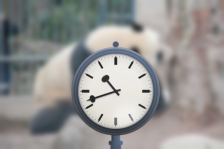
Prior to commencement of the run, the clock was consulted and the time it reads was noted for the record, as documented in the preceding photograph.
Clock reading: 10:42
